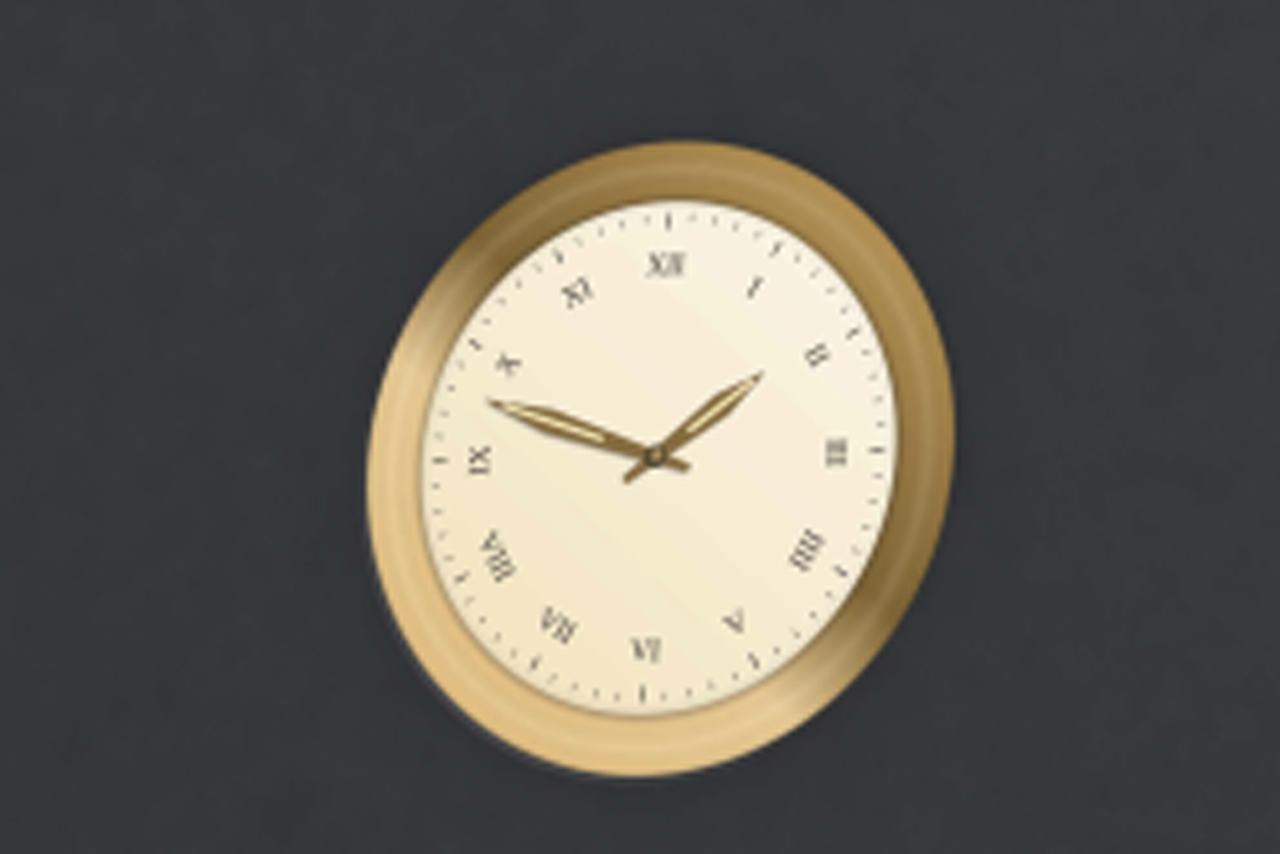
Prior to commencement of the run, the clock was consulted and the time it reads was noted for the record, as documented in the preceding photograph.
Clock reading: 1:48
